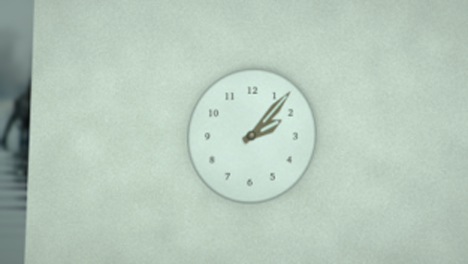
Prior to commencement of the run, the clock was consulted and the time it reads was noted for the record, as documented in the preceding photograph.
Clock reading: 2:07
